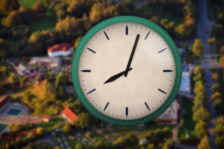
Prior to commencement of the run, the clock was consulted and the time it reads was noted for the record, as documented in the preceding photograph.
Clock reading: 8:03
